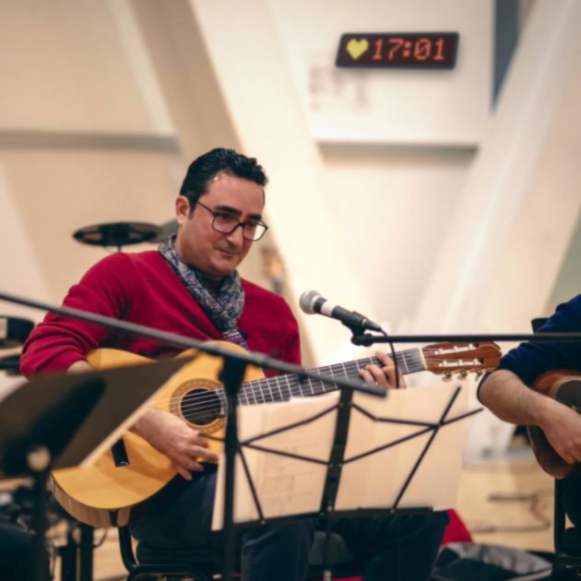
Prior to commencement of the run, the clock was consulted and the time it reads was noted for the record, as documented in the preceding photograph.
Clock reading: 17:01
